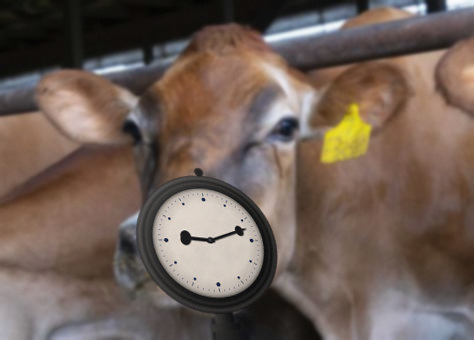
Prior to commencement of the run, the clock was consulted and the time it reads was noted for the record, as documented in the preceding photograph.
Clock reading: 9:12
